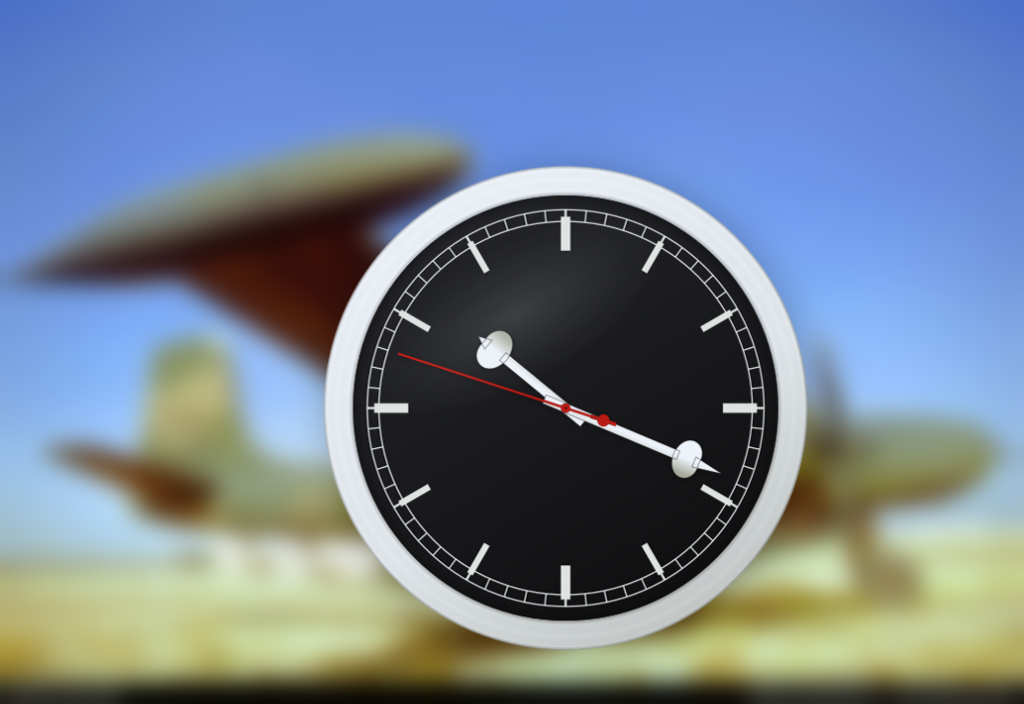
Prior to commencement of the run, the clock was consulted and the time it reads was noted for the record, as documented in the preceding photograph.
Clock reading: 10:18:48
